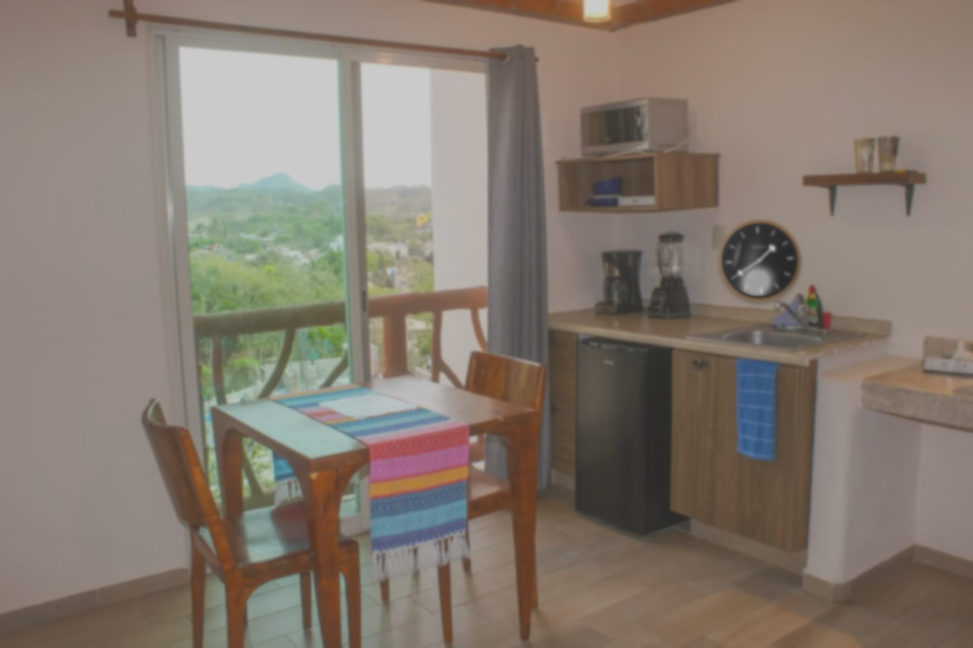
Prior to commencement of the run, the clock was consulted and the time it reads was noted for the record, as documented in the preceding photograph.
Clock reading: 1:40
